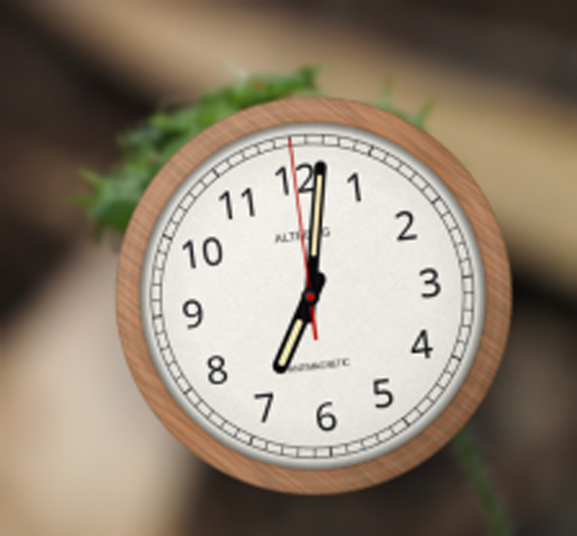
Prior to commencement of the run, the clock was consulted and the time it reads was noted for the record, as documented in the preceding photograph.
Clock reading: 7:02:00
